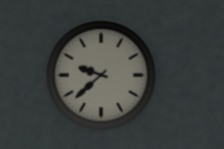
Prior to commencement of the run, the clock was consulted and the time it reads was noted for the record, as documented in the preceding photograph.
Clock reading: 9:38
